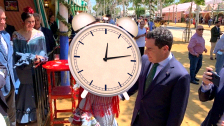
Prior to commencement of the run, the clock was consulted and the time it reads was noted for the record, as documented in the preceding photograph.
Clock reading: 12:13
